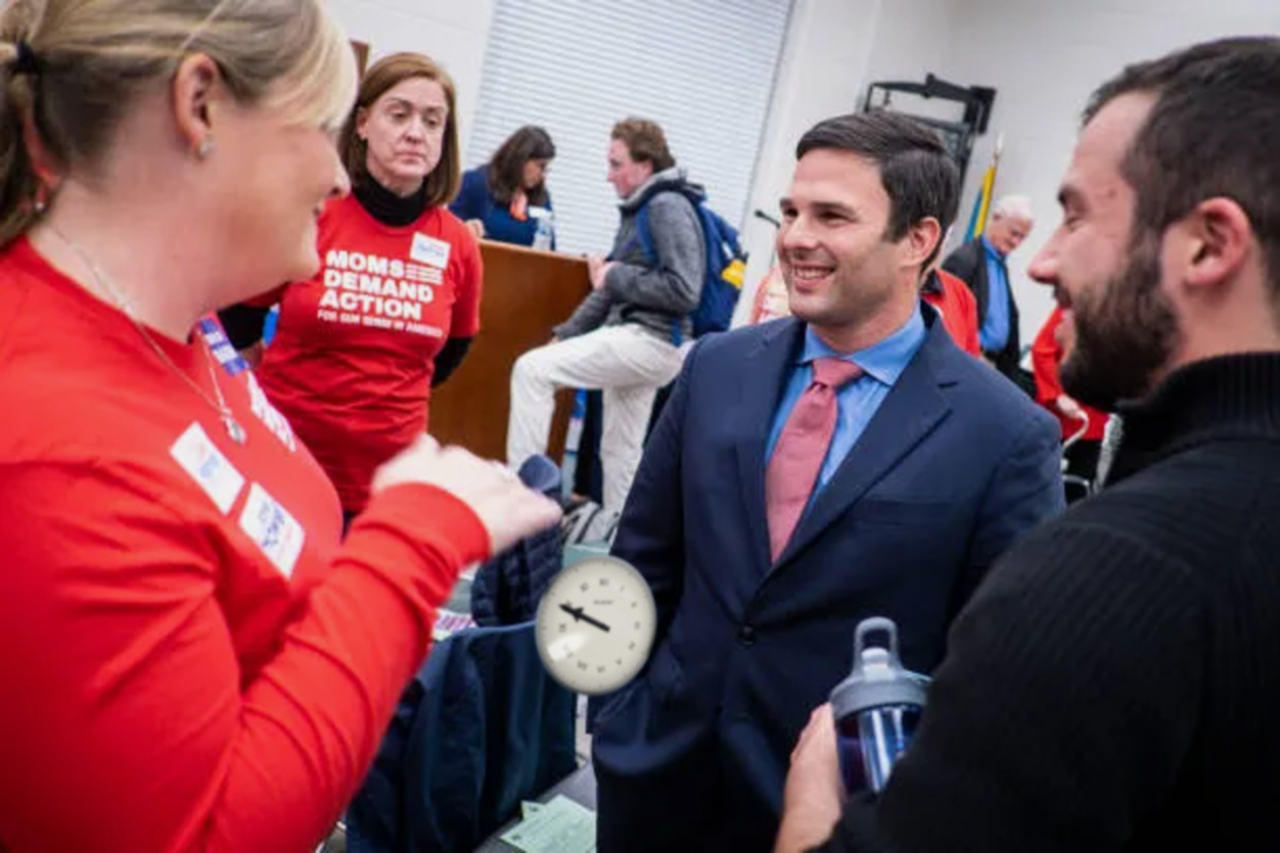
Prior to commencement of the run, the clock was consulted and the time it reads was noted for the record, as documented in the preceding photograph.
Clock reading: 9:49
